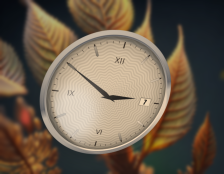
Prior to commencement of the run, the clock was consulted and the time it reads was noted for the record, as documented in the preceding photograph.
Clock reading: 2:50
